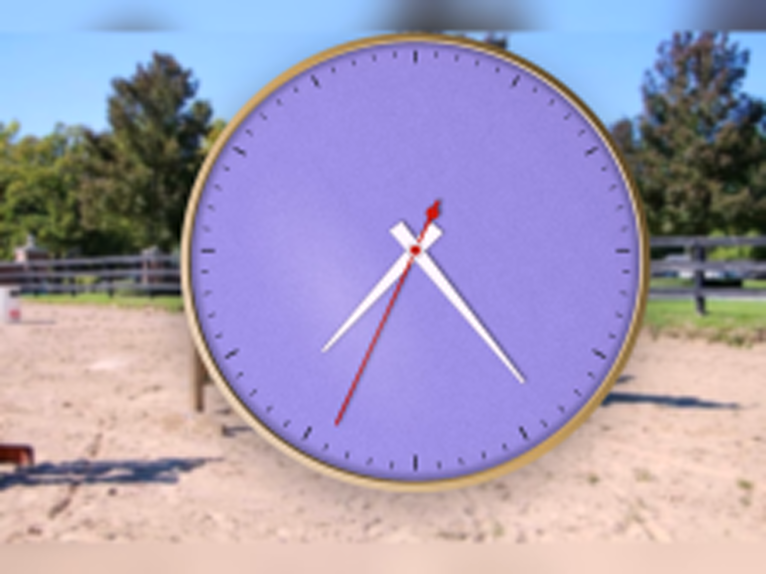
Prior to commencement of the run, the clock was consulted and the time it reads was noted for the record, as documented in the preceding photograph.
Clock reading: 7:23:34
